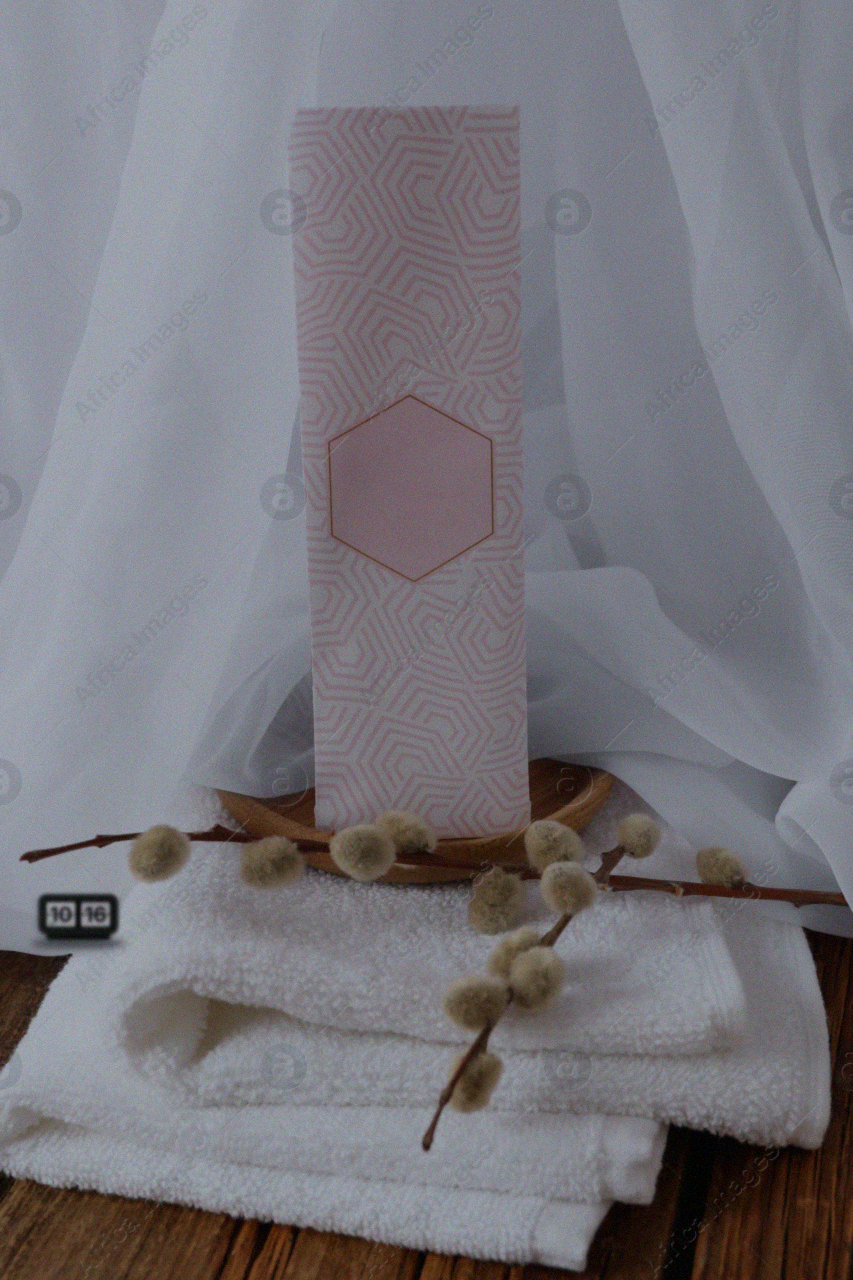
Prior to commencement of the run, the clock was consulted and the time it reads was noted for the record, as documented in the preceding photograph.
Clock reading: 10:16
